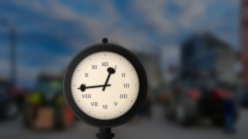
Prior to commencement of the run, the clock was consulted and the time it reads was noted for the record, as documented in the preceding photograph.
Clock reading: 12:44
